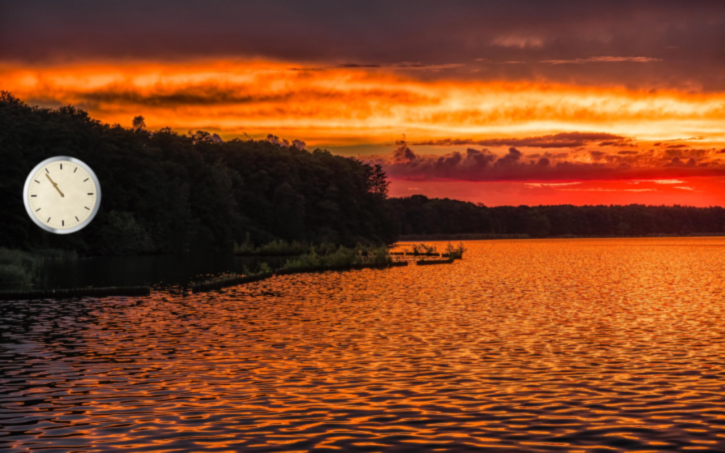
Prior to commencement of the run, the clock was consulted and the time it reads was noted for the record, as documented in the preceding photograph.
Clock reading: 10:54
